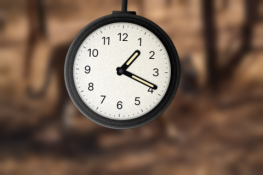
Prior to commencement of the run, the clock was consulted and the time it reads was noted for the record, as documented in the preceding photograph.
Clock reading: 1:19
